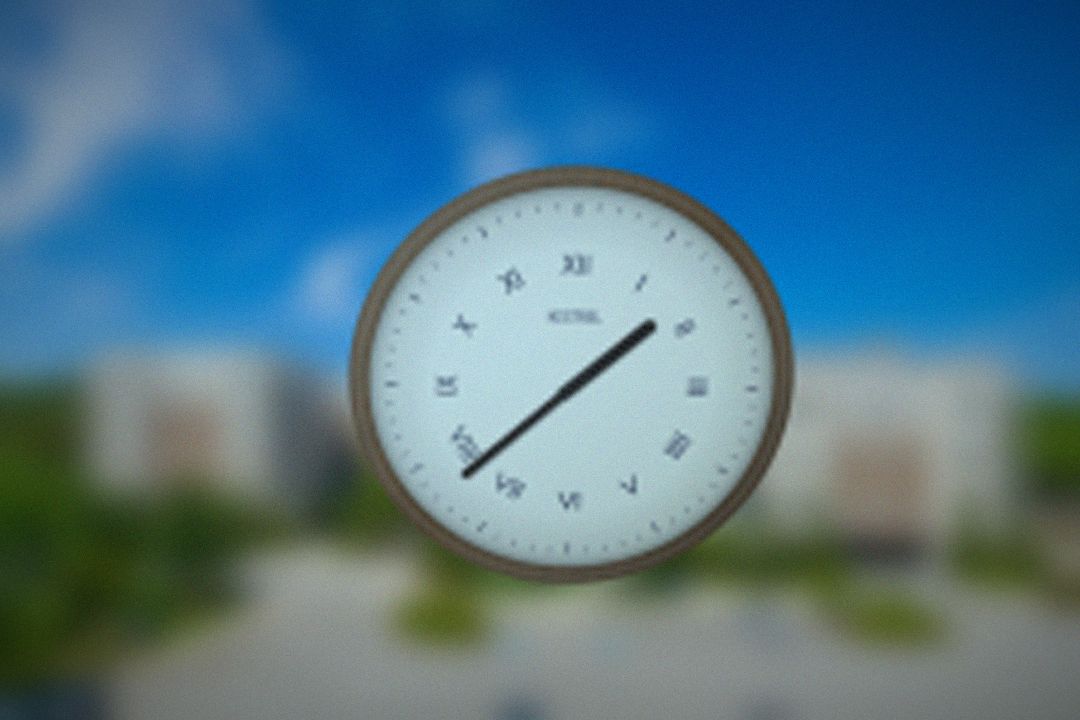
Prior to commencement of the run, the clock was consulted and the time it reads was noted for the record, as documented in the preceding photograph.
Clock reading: 1:38
